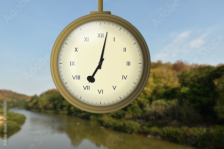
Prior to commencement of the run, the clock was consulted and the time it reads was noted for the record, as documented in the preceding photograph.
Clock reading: 7:02
